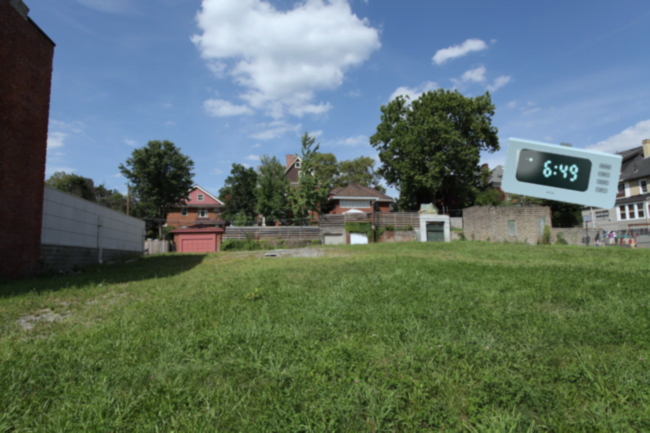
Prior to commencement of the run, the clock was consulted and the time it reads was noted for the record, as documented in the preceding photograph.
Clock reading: 6:49
